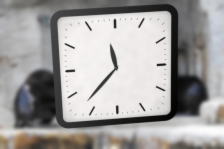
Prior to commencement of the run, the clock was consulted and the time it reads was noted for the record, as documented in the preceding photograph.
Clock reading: 11:37
